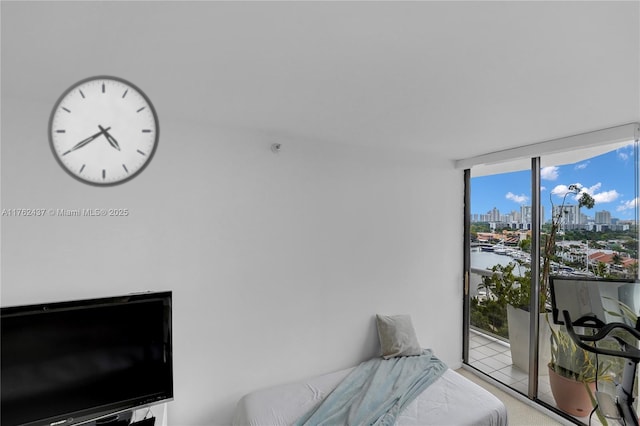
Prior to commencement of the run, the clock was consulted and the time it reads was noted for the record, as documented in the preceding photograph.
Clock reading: 4:40
